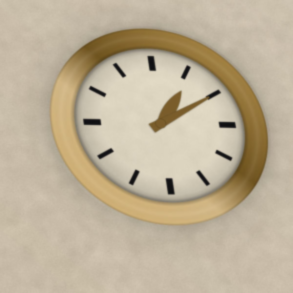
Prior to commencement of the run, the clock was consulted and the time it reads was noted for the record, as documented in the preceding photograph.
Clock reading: 1:10
